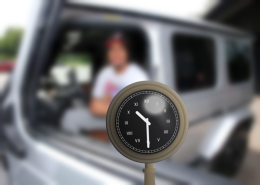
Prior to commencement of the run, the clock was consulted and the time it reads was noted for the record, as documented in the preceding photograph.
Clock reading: 10:30
